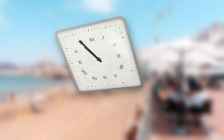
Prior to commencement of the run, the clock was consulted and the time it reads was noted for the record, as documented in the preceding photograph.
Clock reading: 10:55
